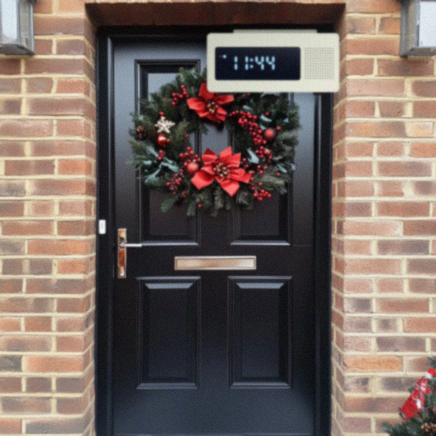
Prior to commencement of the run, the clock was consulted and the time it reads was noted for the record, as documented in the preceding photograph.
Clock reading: 11:44
